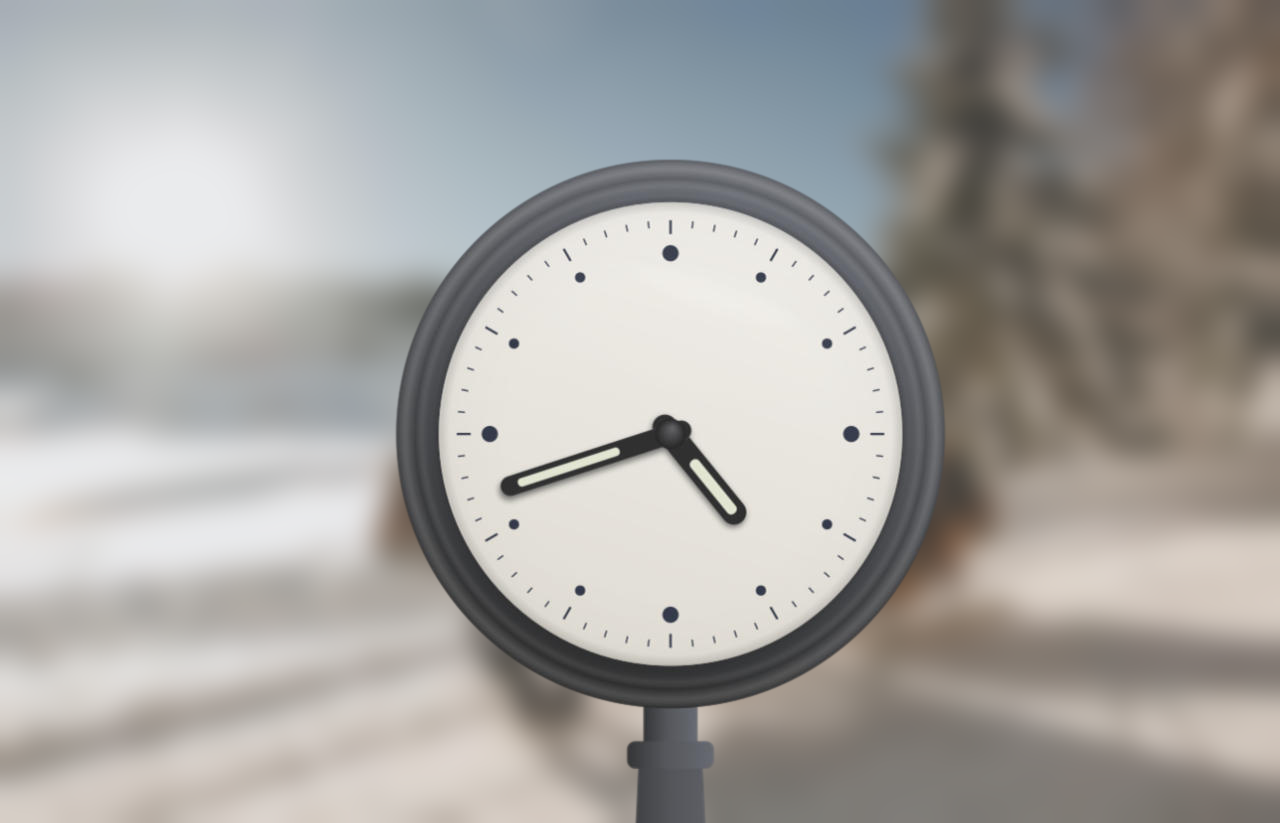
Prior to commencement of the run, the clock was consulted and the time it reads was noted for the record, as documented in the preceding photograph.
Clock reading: 4:42
